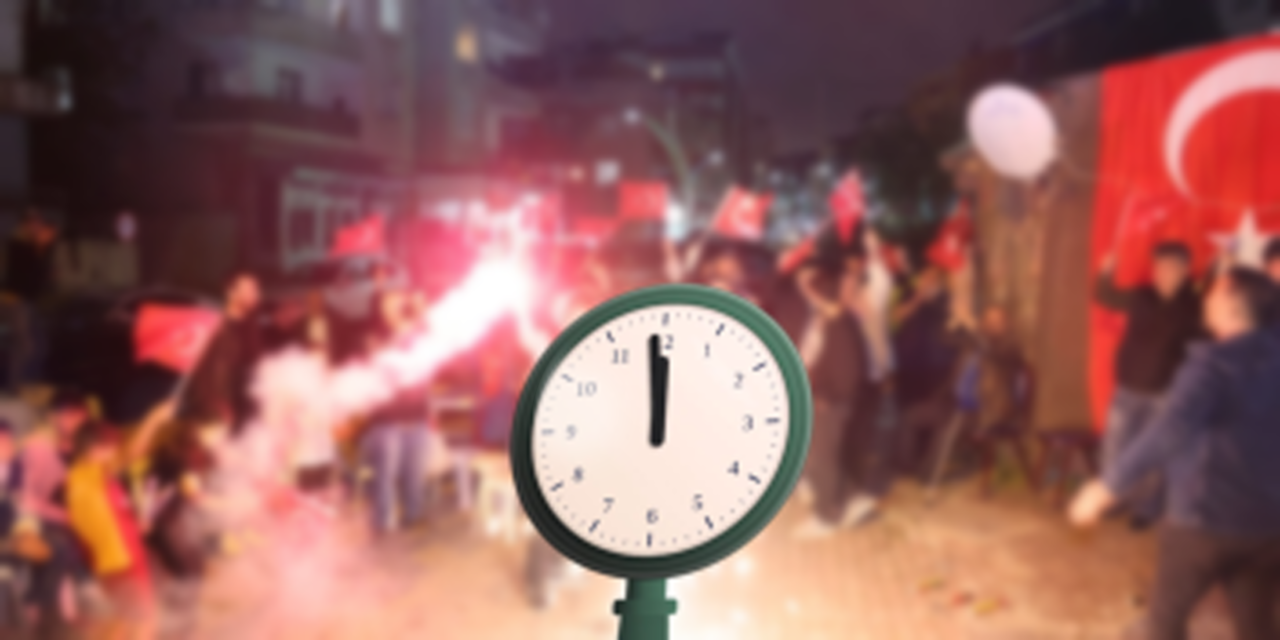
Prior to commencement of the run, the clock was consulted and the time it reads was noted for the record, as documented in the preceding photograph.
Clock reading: 11:59
